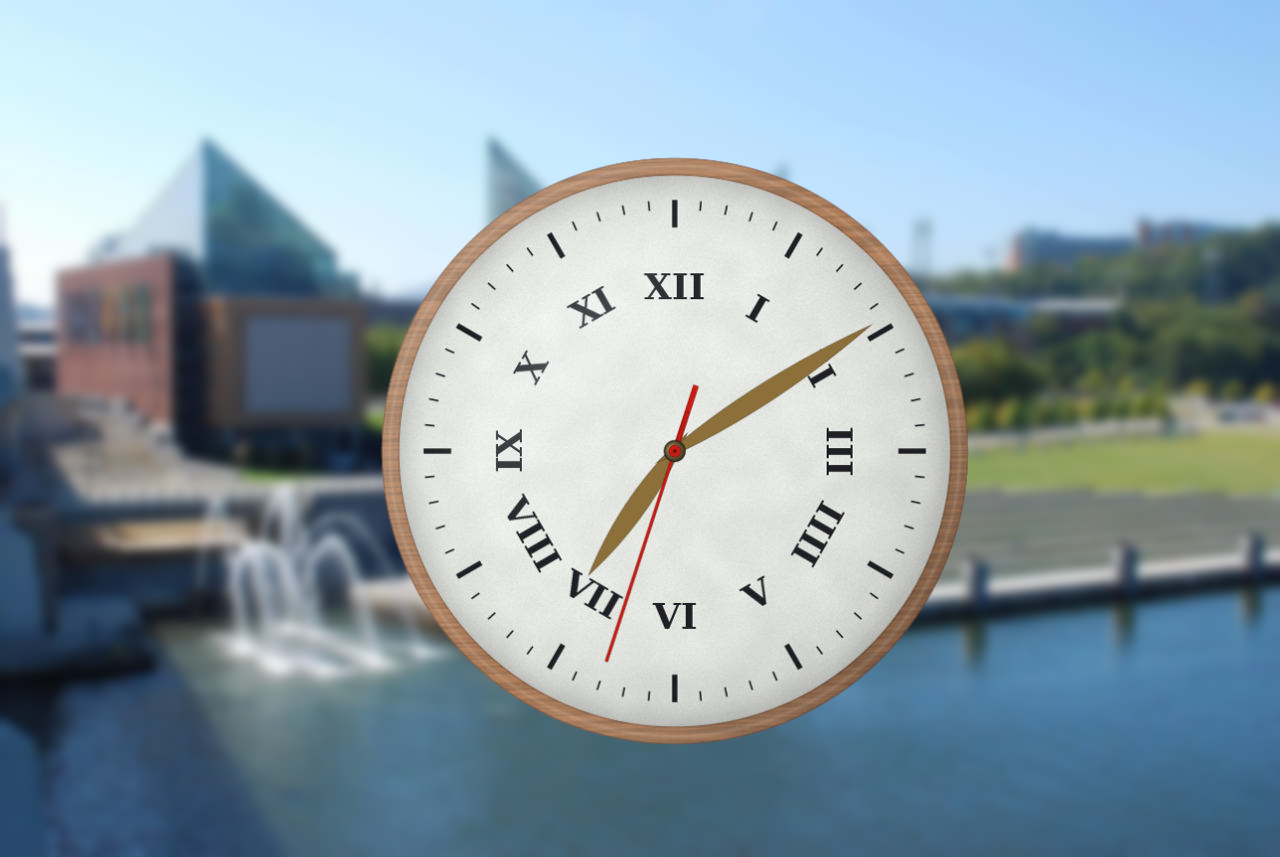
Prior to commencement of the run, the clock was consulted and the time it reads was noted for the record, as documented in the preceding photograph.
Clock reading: 7:09:33
